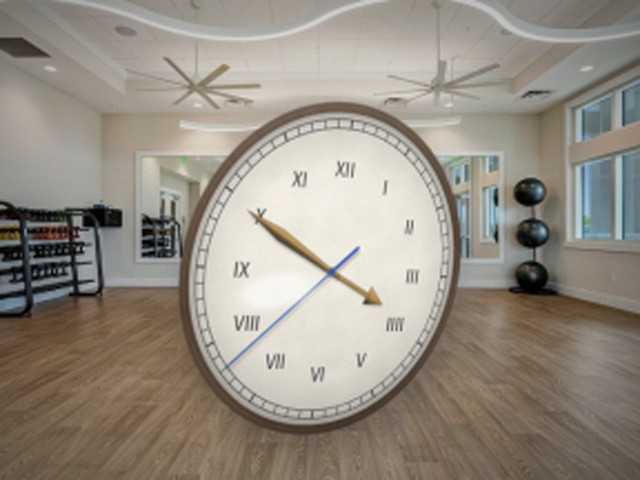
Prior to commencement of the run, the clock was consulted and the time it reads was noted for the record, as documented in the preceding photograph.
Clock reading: 3:49:38
